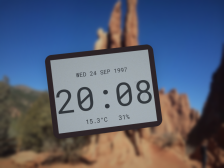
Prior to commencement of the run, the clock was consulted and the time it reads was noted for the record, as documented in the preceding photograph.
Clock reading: 20:08
